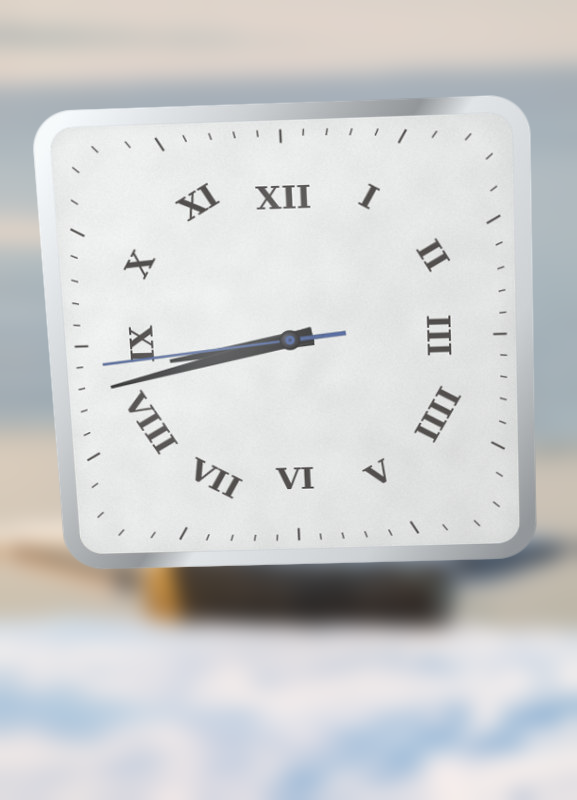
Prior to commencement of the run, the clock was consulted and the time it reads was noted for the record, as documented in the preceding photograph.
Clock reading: 8:42:44
